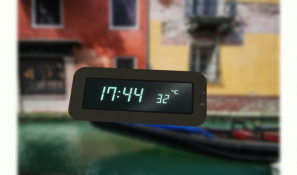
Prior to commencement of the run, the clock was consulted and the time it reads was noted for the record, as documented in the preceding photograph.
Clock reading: 17:44
